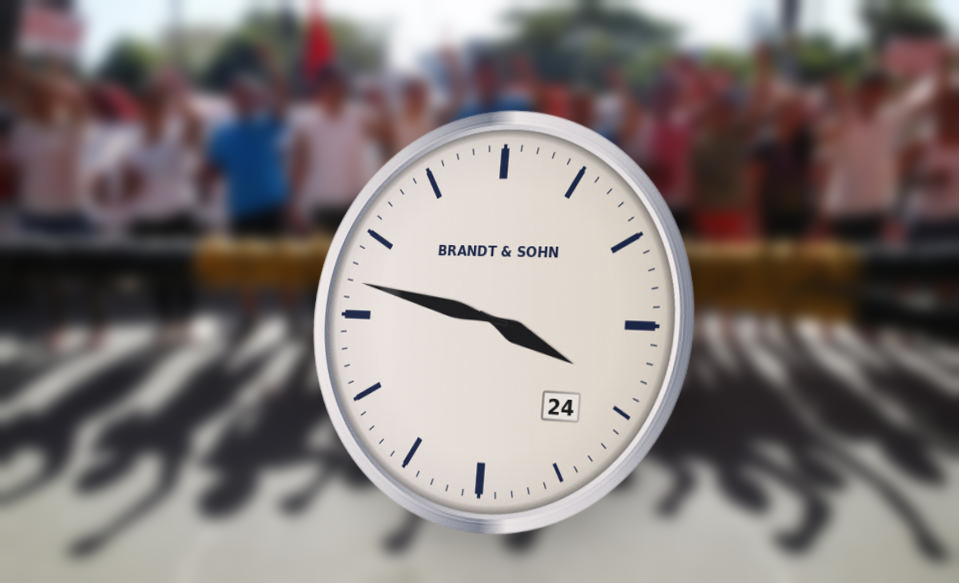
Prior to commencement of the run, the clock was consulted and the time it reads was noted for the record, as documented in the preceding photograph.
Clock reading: 3:47
